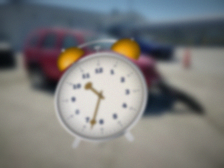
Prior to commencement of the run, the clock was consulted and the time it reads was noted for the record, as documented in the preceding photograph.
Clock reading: 10:33
